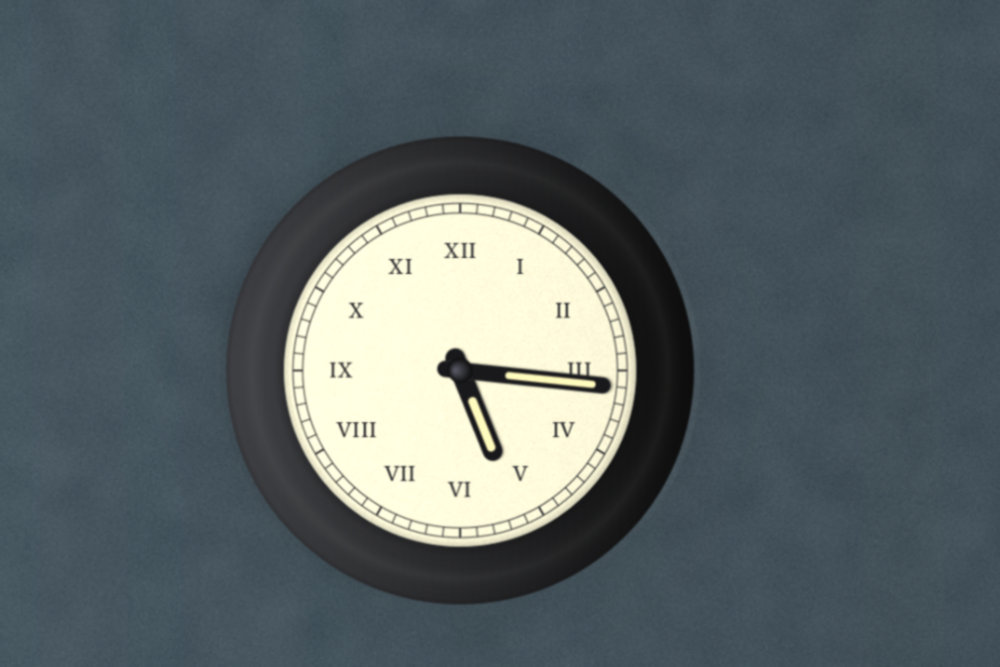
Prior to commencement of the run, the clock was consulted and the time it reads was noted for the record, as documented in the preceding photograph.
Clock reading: 5:16
